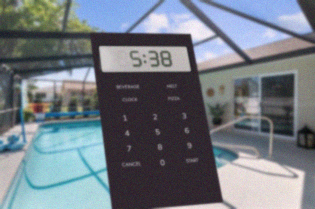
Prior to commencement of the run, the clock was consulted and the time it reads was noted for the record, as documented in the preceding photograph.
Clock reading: 5:38
